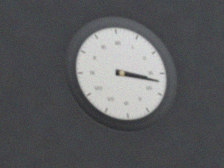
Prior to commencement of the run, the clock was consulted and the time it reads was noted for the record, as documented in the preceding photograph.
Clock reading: 3:17
